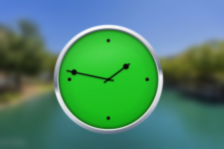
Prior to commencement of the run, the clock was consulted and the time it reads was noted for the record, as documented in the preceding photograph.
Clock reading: 1:47
